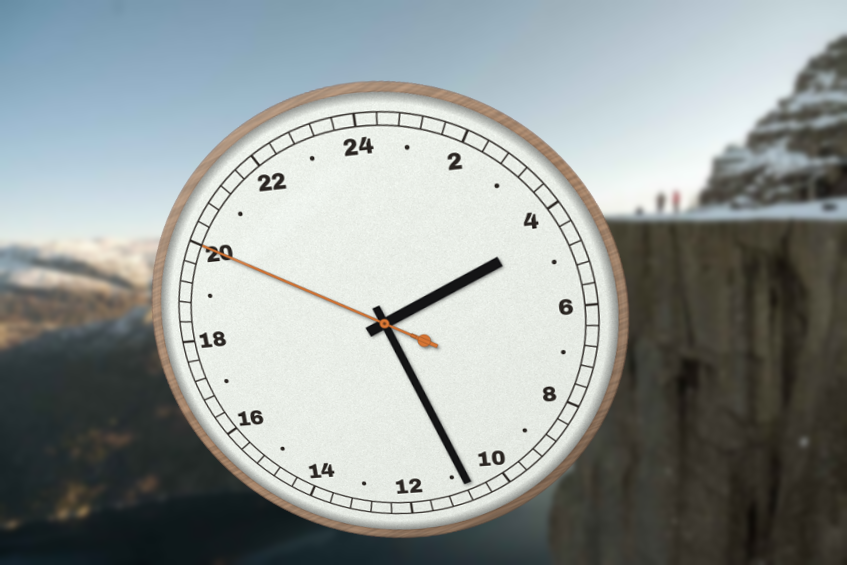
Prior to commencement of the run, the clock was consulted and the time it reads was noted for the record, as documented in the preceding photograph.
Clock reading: 4:26:50
